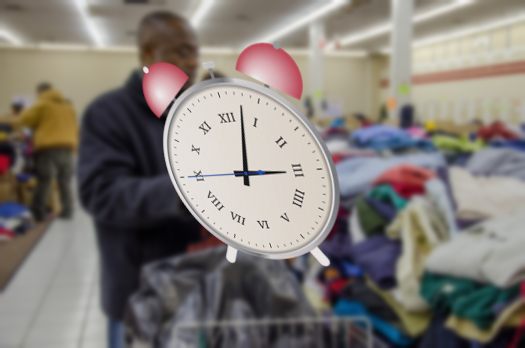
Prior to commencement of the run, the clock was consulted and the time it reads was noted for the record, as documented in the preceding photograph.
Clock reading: 3:02:45
